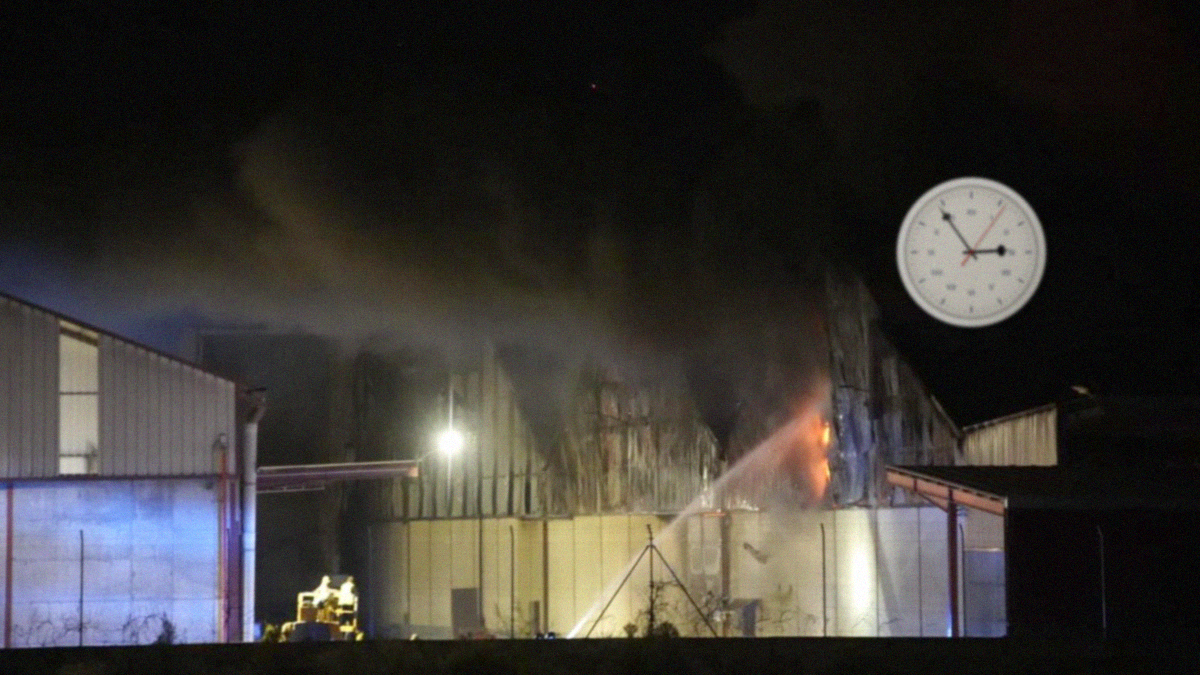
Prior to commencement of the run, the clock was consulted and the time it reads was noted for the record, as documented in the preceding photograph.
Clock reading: 2:54:06
